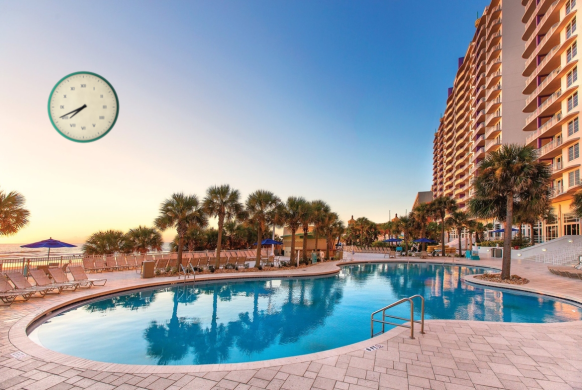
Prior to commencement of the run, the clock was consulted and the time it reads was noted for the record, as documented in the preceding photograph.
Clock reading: 7:41
